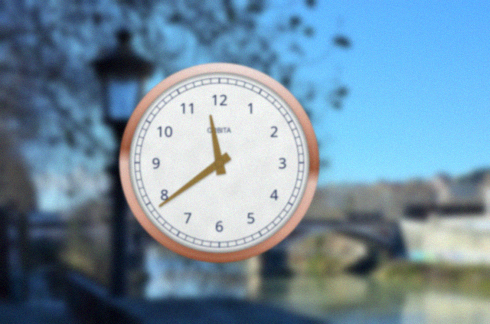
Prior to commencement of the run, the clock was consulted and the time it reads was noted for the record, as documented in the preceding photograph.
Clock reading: 11:39
